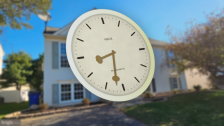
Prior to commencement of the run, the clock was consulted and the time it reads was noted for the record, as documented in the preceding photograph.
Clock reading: 8:32
